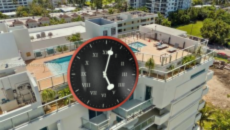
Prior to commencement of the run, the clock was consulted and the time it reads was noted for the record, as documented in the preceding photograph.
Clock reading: 5:02
